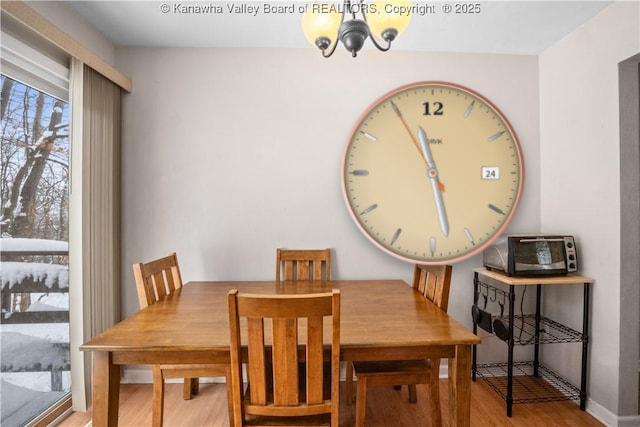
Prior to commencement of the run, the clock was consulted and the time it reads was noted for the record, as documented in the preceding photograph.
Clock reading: 11:27:55
